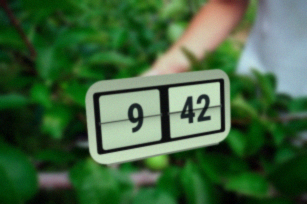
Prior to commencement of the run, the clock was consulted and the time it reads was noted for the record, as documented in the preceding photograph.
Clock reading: 9:42
